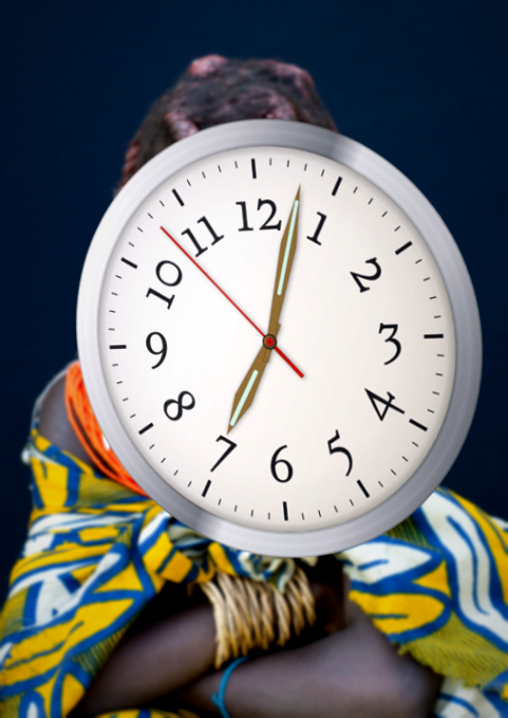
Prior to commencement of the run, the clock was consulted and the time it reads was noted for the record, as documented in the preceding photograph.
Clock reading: 7:02:53
